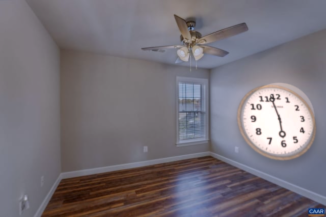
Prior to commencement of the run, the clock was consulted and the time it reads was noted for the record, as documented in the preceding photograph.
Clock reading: 5:58
